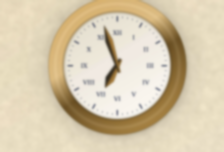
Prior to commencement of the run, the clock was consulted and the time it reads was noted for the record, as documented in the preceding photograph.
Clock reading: 6:57
